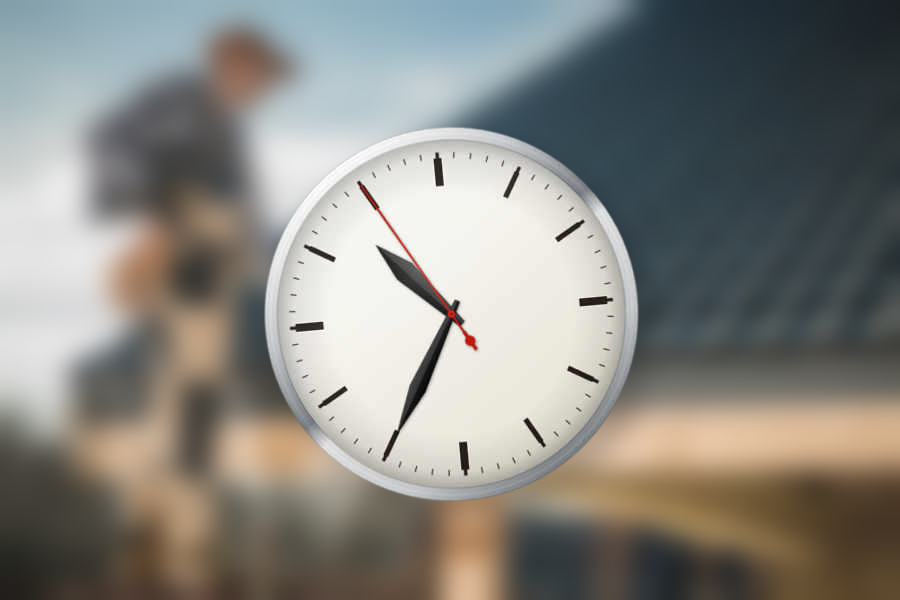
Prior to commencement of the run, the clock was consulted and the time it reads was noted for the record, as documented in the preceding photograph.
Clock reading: 10:34:55
